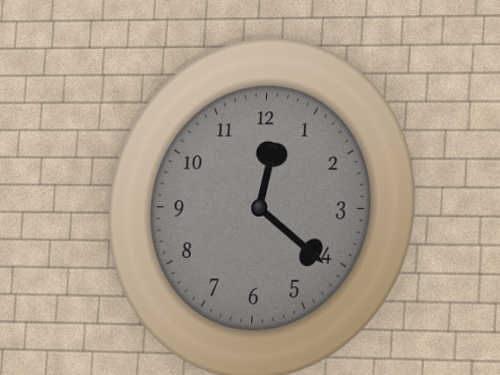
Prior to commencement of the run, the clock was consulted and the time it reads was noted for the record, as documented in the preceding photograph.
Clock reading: 12:21
